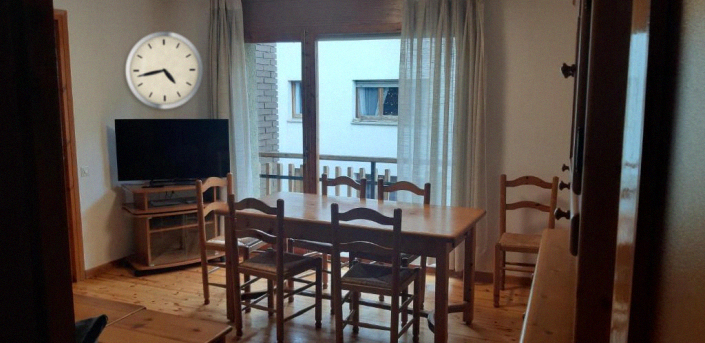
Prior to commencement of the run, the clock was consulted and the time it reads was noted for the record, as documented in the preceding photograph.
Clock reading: 4:43
